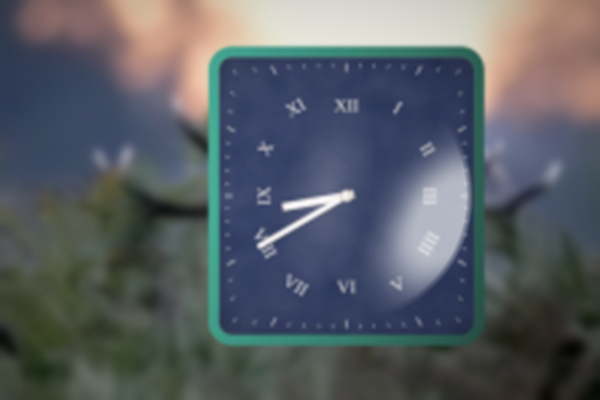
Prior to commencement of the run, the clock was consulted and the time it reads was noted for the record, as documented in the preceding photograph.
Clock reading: 8:40
